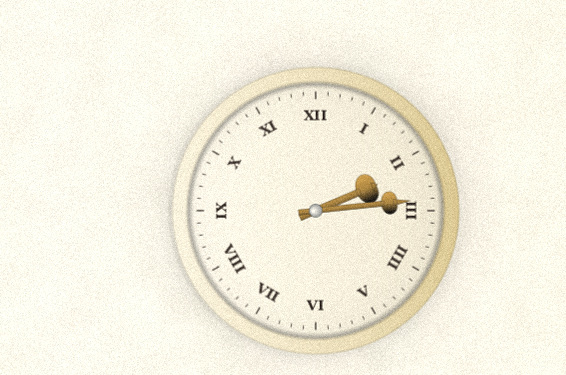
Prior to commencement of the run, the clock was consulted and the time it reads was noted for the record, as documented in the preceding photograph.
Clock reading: 2:14
